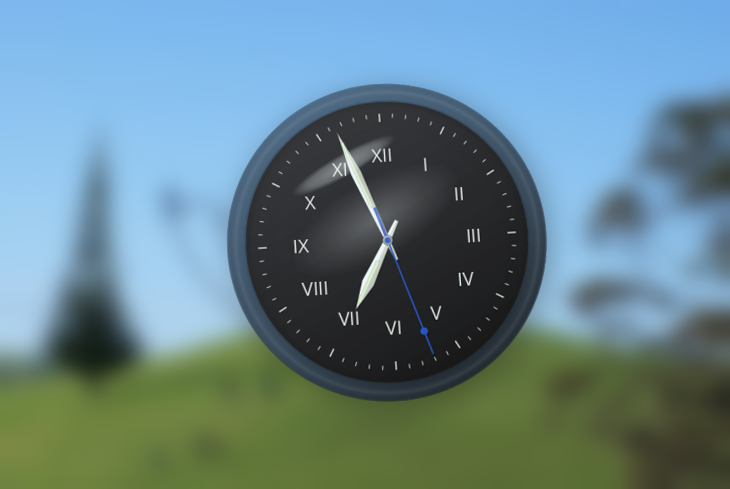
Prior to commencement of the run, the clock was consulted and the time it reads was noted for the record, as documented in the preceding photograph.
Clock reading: 6:56:27
